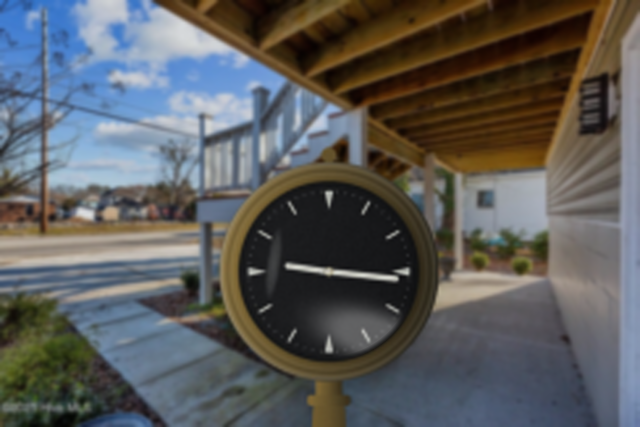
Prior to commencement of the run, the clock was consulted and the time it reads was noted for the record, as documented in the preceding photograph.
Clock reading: 9:16
